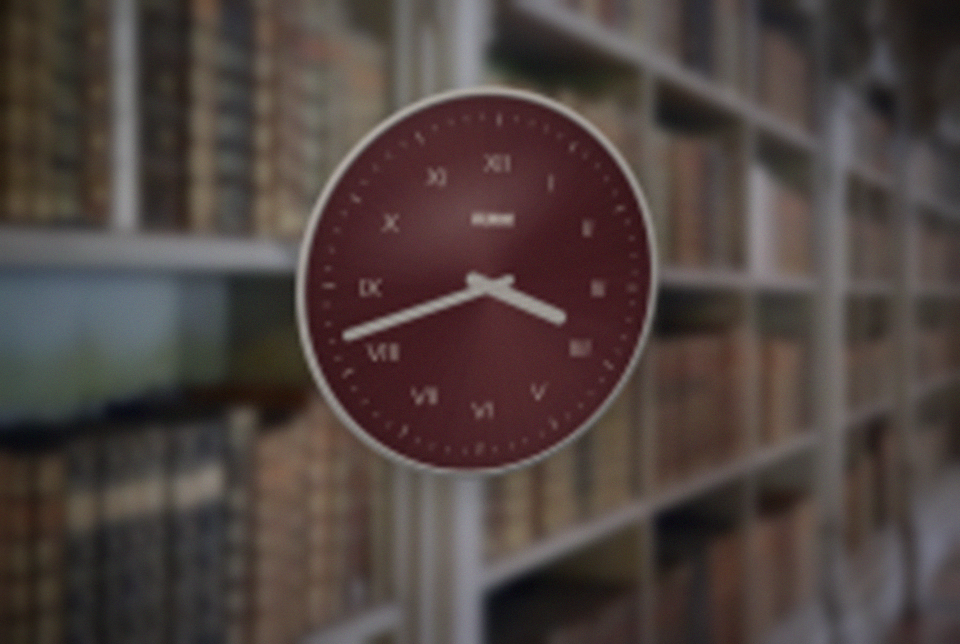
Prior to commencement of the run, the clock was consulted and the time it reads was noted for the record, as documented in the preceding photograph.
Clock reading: 3:42
